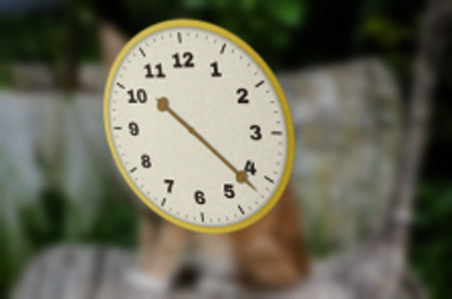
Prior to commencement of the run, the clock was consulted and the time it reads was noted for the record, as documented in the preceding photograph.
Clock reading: 10:22
